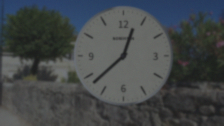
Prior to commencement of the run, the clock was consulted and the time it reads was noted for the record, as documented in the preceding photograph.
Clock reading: 12:38
